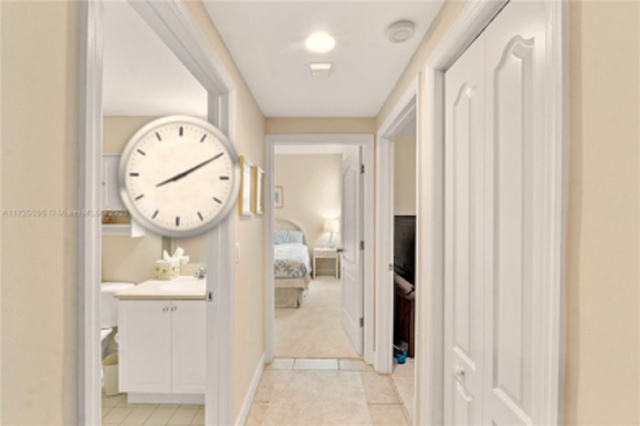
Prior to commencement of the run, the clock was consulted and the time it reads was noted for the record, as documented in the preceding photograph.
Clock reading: 8:10
